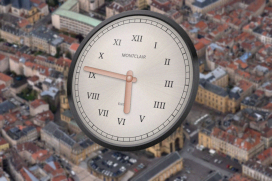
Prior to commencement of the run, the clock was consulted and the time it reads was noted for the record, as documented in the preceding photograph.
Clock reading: 5:46
